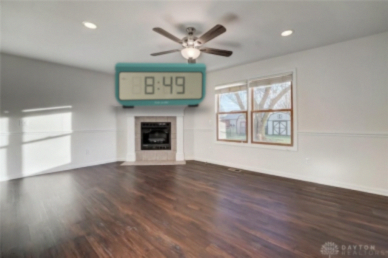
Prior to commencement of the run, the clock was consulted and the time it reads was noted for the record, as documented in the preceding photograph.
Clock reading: 8:49
